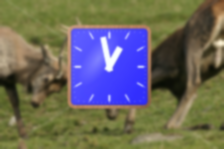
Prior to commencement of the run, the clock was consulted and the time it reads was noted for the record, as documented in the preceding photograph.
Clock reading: 12:58
